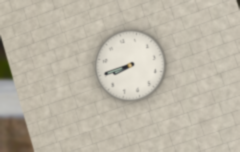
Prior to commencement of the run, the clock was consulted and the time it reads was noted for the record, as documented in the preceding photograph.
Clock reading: 8:45
